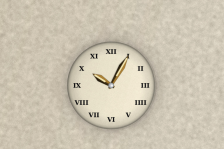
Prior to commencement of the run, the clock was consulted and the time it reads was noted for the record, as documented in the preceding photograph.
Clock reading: 10:05
